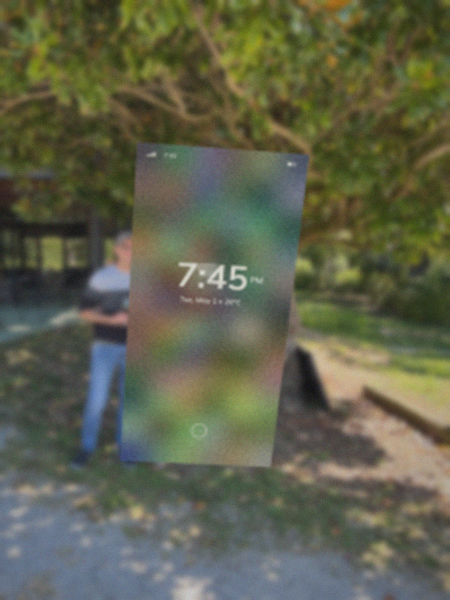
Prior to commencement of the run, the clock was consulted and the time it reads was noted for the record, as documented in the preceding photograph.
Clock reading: 7:45
